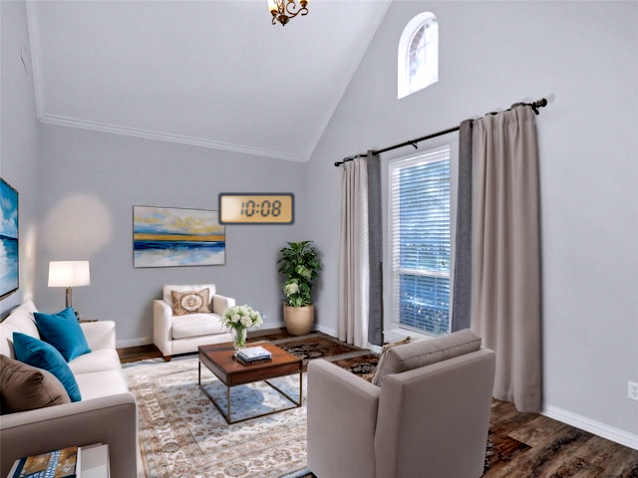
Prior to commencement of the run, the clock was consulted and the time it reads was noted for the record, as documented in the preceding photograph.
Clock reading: 10:08
